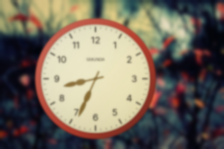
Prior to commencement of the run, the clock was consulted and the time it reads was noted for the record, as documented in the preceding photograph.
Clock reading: 8:34
